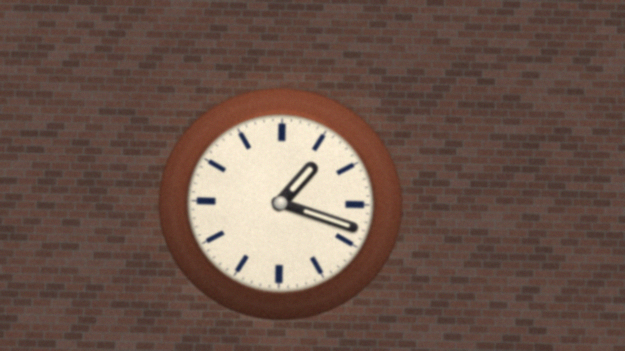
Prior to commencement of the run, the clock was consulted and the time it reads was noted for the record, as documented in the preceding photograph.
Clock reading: 1:18
